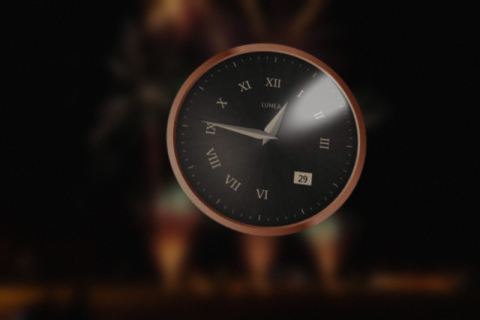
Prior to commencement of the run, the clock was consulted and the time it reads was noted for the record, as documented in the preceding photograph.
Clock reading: 12:46
